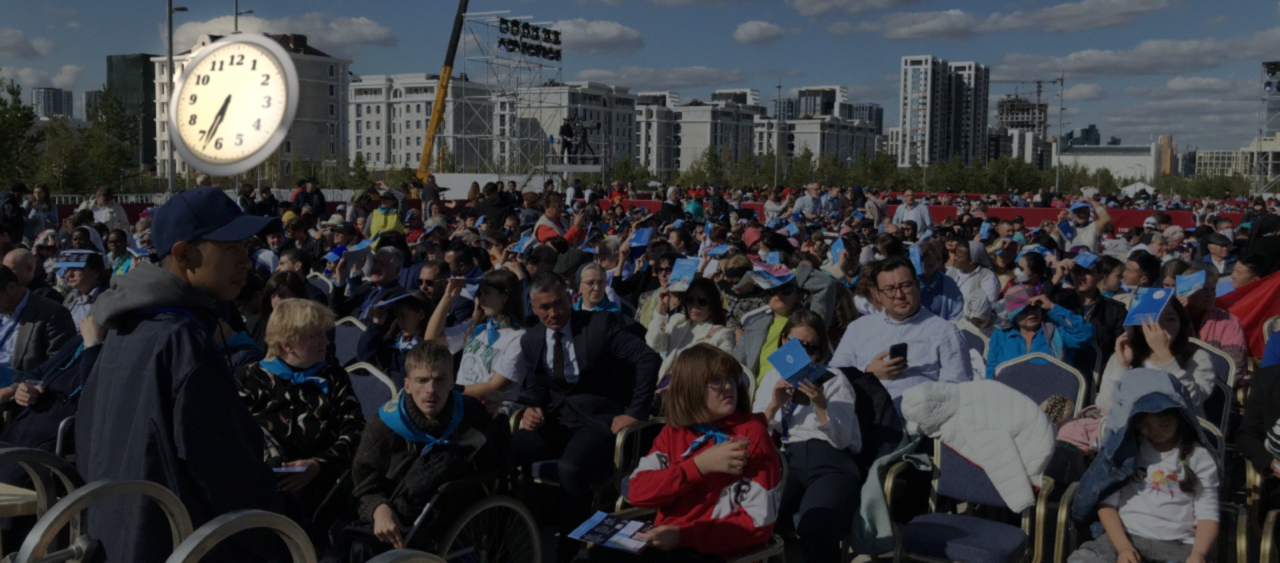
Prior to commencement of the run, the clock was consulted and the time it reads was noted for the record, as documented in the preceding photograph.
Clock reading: 6:33
